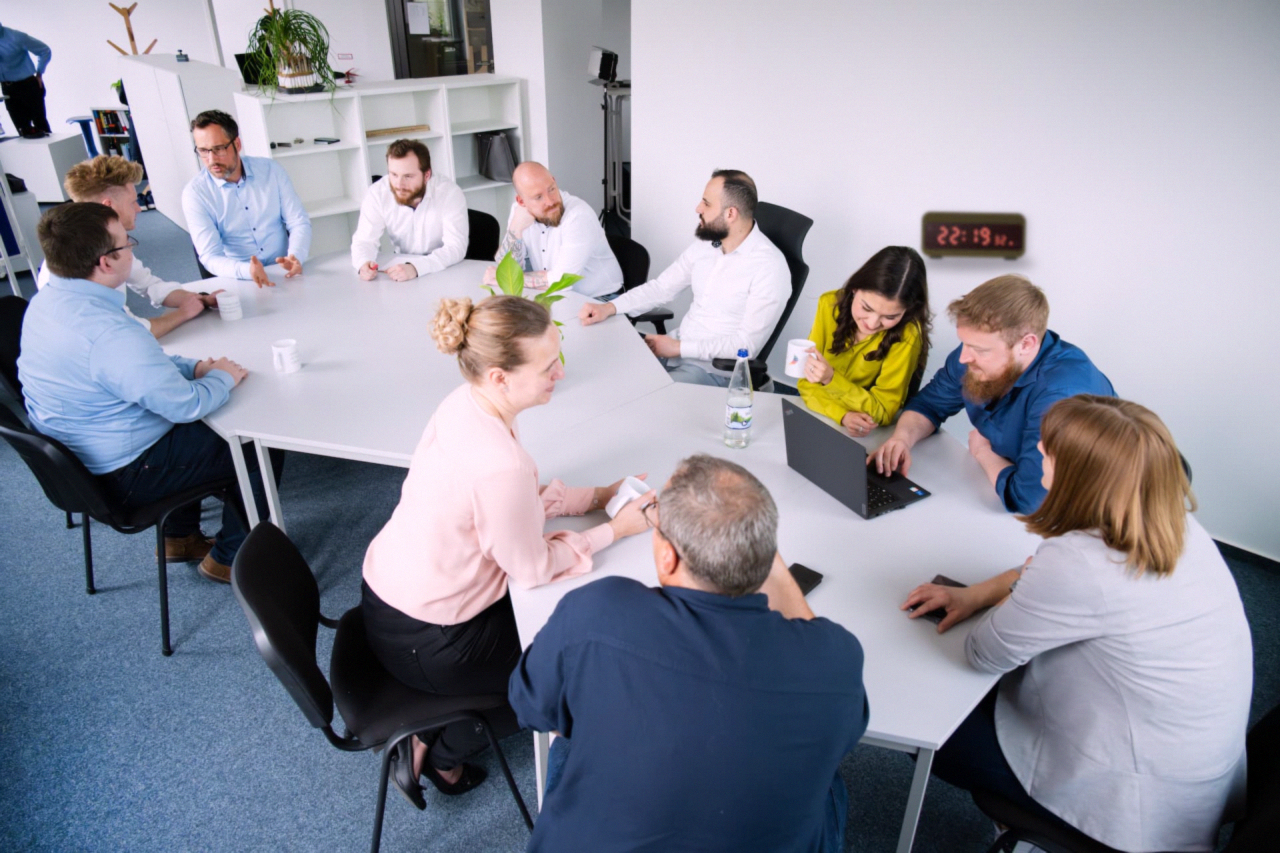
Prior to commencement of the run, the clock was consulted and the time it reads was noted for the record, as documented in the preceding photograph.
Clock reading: 22:19
